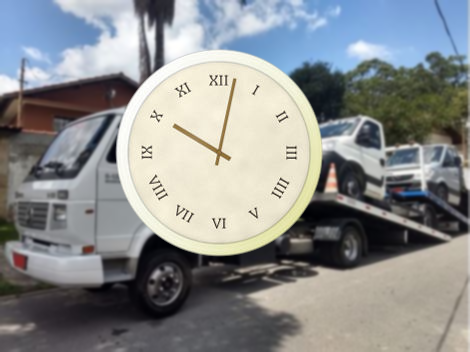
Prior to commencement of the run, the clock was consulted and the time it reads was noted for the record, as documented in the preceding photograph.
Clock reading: 10:02
